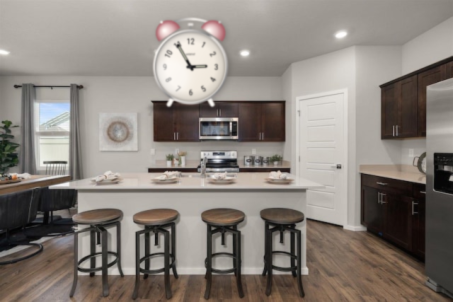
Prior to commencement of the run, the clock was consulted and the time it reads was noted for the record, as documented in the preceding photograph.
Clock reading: 2:55
